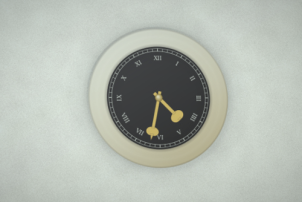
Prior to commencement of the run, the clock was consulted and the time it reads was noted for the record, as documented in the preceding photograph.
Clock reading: 4:32
